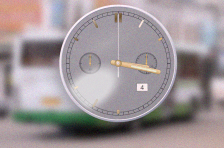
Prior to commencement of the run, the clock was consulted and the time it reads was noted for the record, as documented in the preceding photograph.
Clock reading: 3:17
